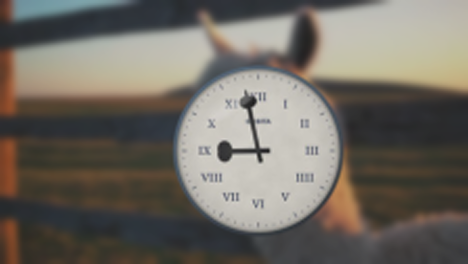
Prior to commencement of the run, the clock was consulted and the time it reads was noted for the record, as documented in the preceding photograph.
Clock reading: 8:58
